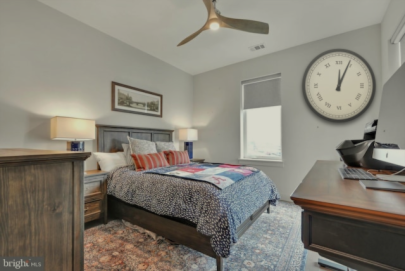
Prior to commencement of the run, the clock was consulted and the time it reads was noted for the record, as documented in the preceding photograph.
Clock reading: 12:04
